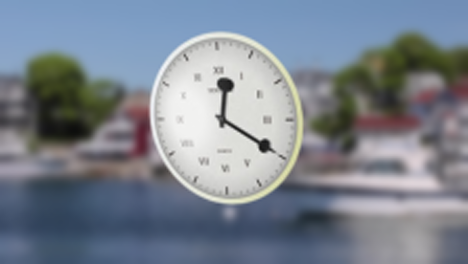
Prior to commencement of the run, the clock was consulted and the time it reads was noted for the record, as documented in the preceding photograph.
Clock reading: 12:20
